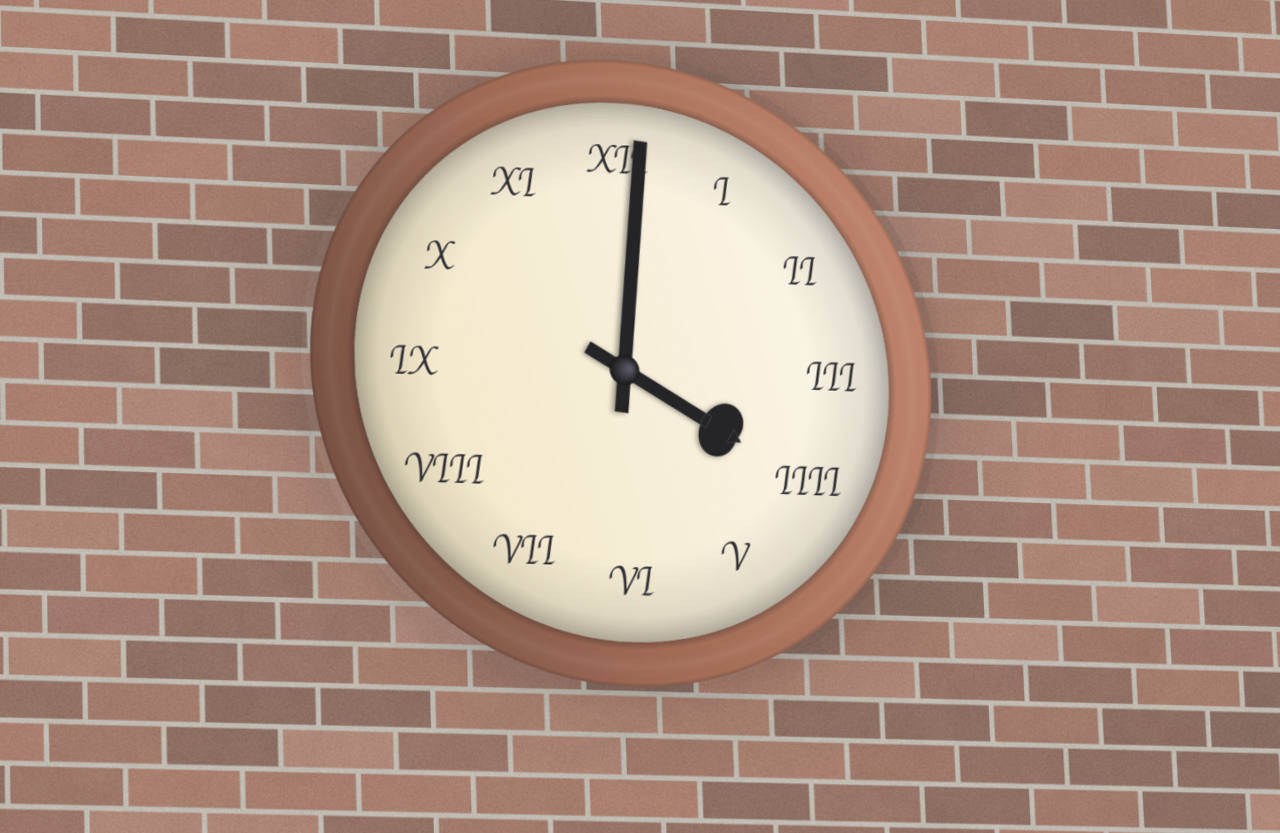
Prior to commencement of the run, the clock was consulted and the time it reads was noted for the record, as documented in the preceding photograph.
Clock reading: 4:01
